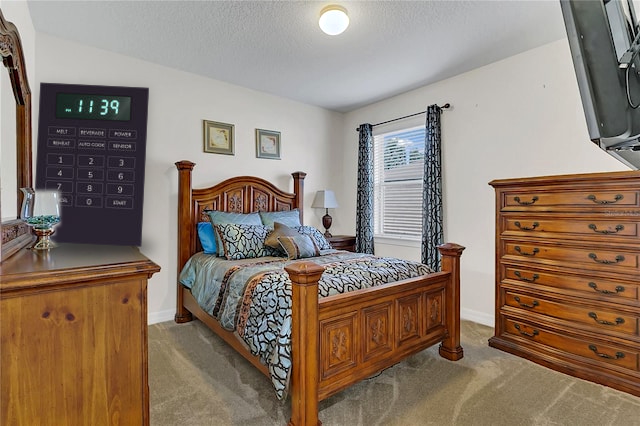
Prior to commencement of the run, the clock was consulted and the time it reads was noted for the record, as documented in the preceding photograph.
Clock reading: 11:39
